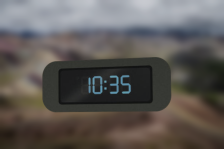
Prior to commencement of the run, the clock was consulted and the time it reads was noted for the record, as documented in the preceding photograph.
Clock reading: 10:35
